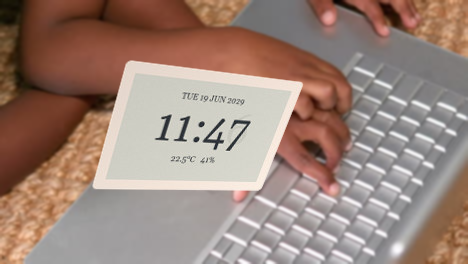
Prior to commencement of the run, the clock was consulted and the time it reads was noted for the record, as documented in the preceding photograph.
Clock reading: 11:47
